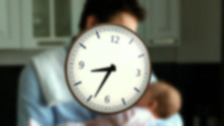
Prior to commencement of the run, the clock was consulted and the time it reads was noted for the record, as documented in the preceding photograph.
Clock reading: 8:34
